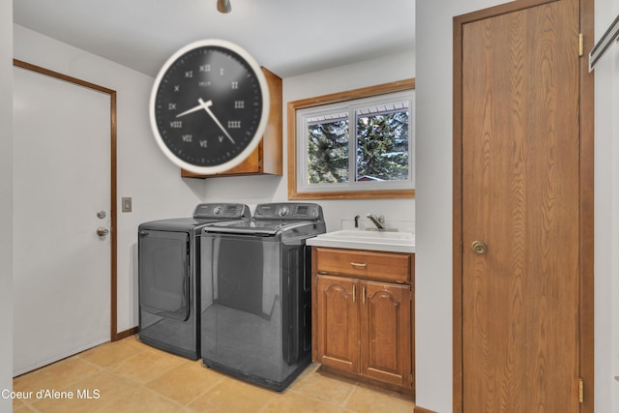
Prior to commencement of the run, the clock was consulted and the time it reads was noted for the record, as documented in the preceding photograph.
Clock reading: 8:23
